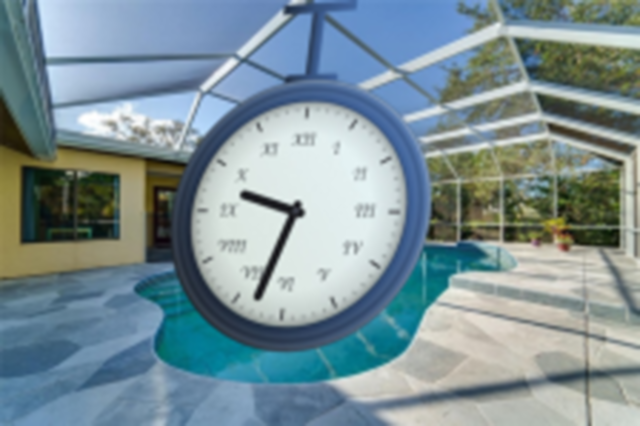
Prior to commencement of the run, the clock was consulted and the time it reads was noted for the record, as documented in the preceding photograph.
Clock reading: 9:33
